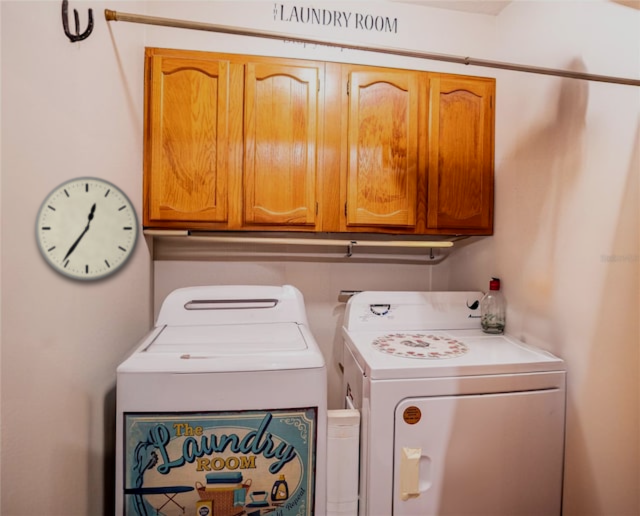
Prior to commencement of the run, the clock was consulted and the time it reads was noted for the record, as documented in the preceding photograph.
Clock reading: 12:36
